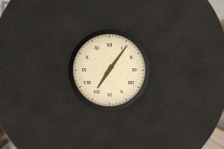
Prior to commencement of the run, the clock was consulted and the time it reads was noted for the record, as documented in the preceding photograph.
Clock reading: 7:06
